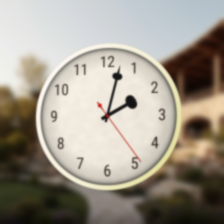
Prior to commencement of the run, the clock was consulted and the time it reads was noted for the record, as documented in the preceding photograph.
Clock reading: 2:02:24
